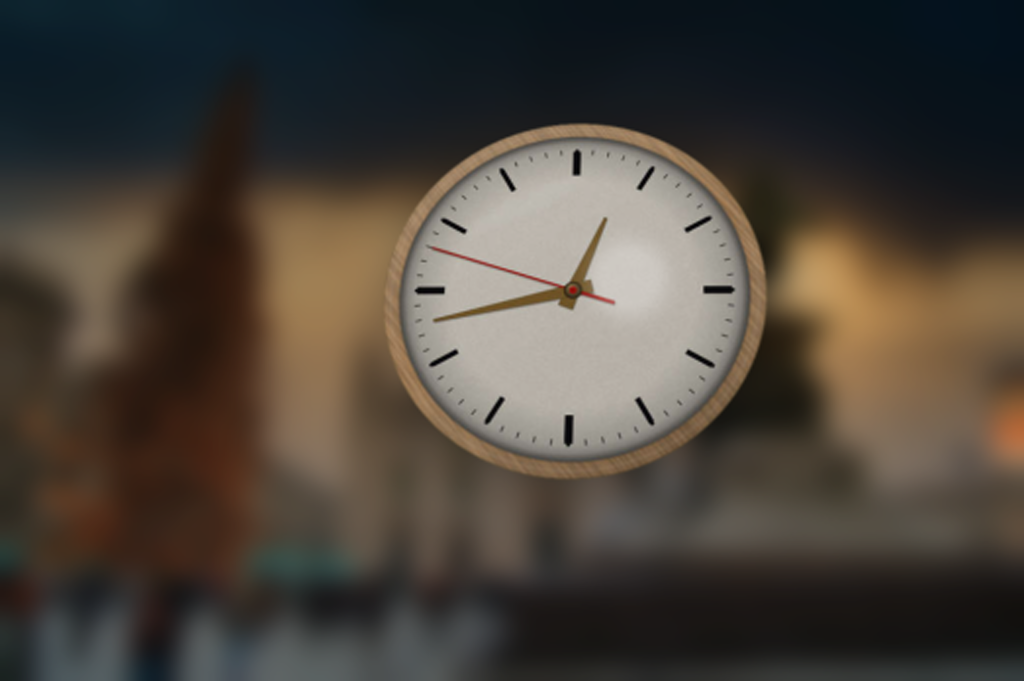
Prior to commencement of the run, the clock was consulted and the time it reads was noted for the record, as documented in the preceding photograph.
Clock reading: 12:42:48
